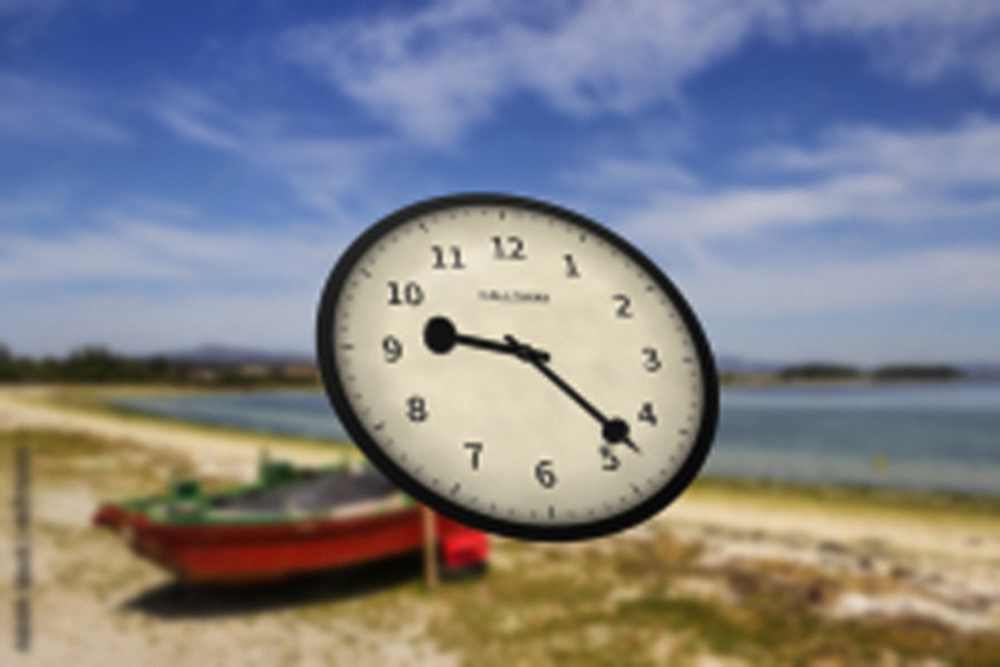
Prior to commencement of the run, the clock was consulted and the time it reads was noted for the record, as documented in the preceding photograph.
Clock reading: 9:23
